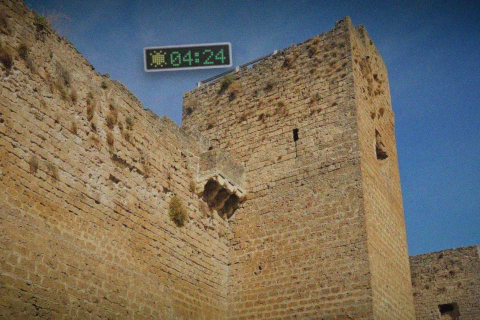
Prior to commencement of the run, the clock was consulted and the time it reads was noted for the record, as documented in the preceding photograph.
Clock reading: 4:24
